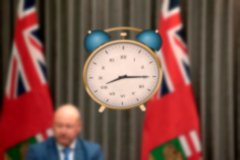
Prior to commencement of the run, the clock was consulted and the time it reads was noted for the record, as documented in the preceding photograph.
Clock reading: 8:15
